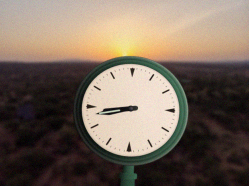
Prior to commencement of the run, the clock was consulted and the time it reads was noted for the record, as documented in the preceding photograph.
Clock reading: 8:43
